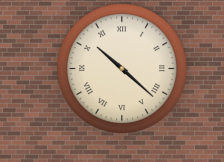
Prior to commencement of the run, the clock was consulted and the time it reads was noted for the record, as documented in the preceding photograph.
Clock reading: 10:22
